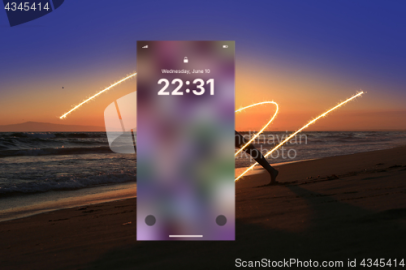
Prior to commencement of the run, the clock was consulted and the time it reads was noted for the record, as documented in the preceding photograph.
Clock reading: 22:31
